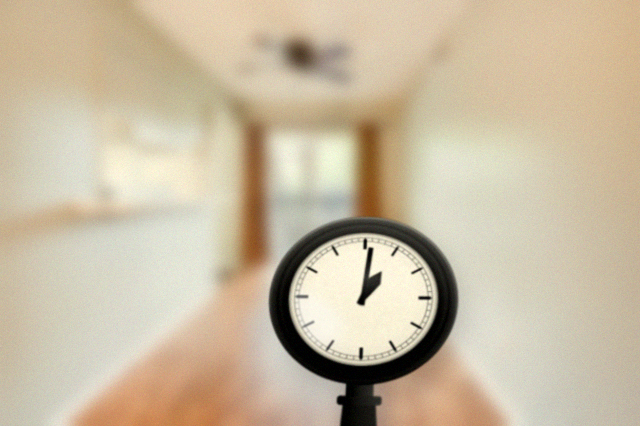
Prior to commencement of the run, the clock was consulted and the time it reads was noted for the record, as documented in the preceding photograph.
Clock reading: 1:01
